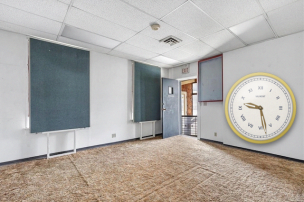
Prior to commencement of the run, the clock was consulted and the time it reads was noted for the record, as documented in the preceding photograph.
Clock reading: 9:28
